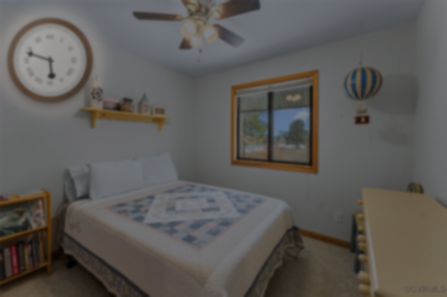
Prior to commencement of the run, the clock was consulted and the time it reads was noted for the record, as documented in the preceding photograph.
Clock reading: 5:48
